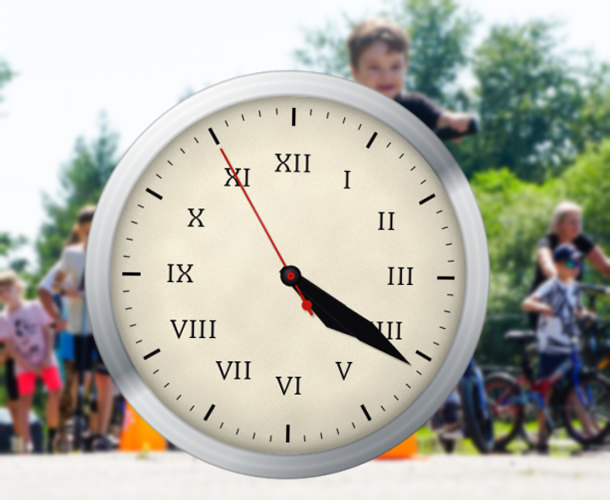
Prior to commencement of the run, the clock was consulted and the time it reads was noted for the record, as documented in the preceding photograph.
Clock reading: 4:20:55
